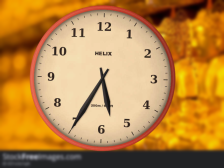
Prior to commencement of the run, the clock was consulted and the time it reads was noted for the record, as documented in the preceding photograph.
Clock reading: 5:35
